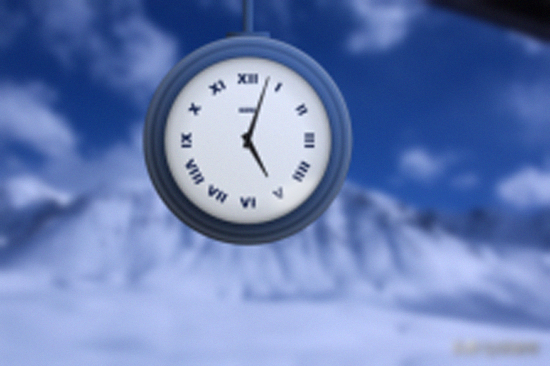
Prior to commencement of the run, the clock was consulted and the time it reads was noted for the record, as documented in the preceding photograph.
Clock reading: 5:03
